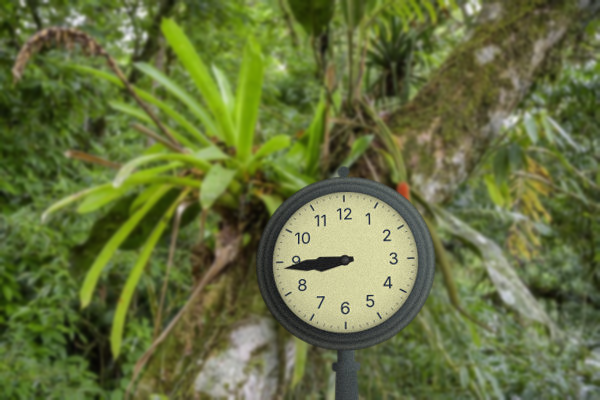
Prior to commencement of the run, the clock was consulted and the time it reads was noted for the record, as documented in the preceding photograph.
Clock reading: 8:44
